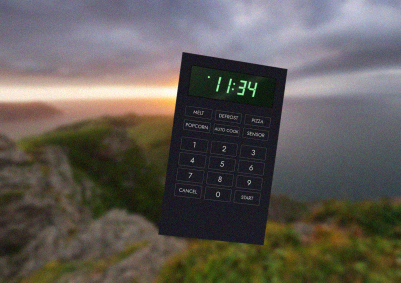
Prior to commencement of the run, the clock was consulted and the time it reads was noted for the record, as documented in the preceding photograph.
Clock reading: 11:34
